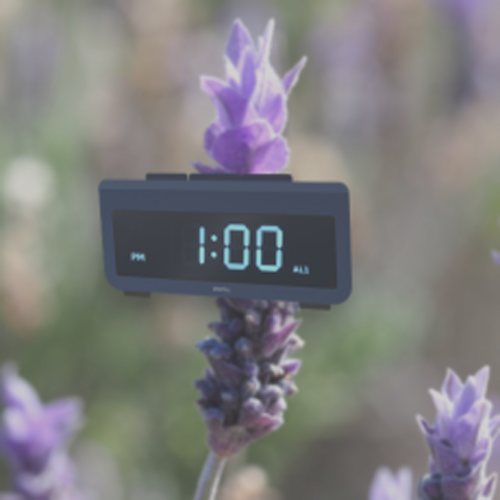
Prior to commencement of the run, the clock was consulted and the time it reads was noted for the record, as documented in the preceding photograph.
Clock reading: 1:00
